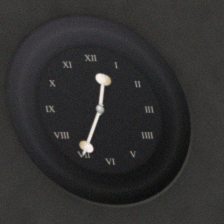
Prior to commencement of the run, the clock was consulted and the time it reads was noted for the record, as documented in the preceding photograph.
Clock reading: 12:35
